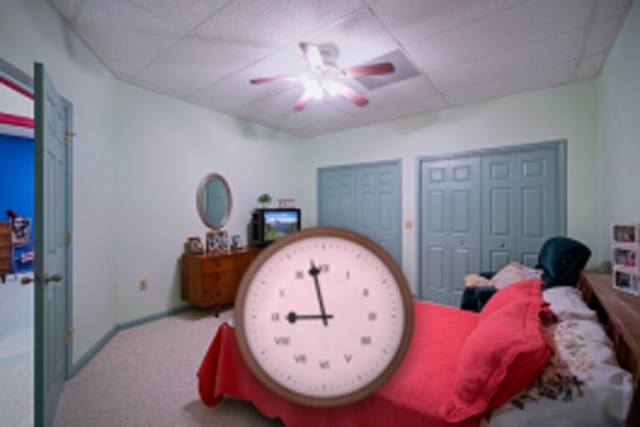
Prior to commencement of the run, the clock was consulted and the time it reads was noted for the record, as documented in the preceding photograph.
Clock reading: 8:58
